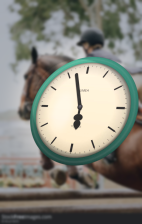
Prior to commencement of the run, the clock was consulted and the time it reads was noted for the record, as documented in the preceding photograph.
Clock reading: 5:57
